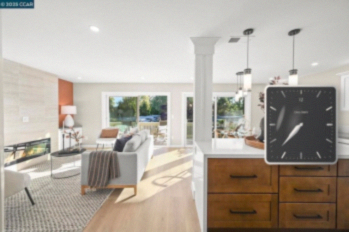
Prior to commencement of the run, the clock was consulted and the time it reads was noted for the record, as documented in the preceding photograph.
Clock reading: 7:37
